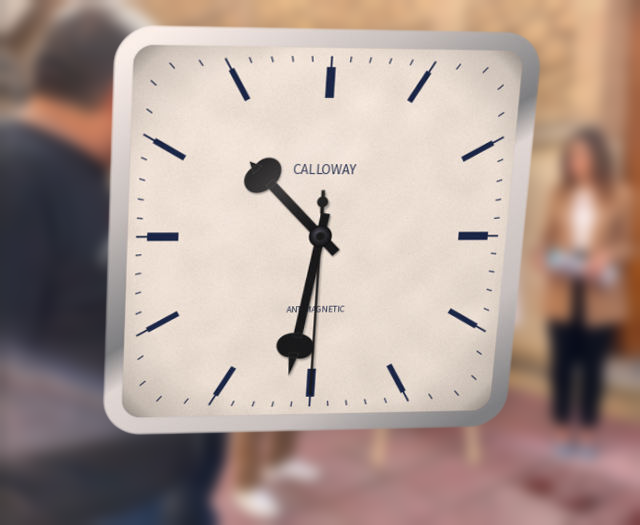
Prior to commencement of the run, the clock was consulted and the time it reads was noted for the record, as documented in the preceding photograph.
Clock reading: 10:31:30
